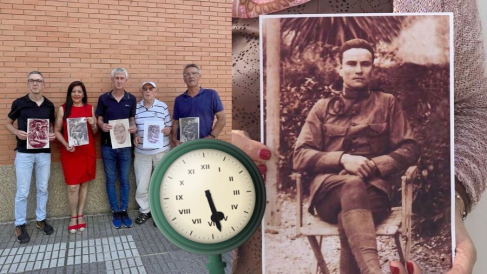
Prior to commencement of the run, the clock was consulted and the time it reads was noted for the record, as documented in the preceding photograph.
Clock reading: 5:28
